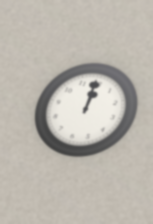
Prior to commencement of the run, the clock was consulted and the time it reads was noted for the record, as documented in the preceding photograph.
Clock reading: 11:59
